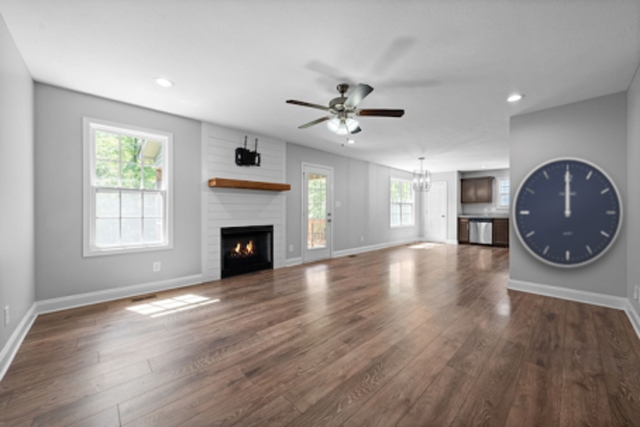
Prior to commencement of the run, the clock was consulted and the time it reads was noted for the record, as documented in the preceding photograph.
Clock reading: 12:00
